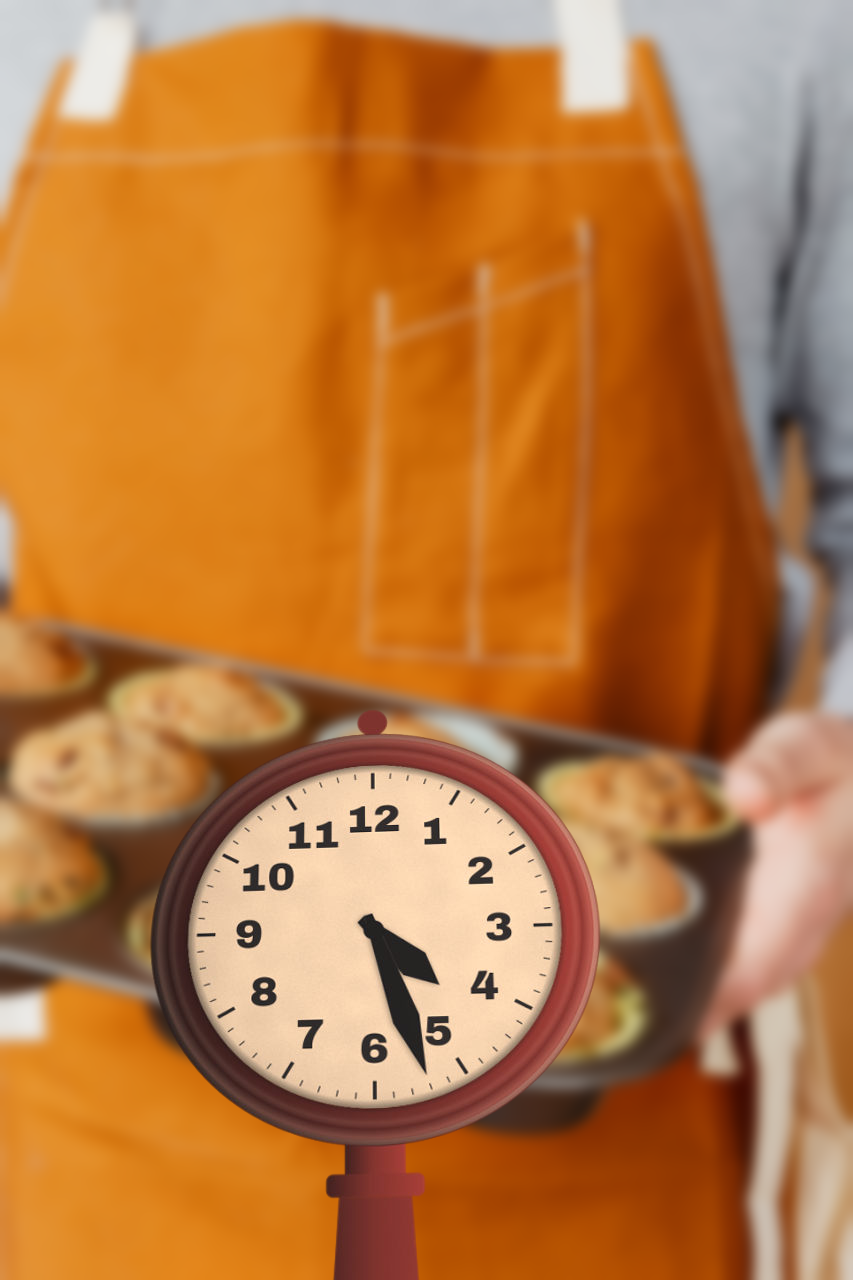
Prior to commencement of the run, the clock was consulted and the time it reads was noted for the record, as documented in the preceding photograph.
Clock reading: 4:27
